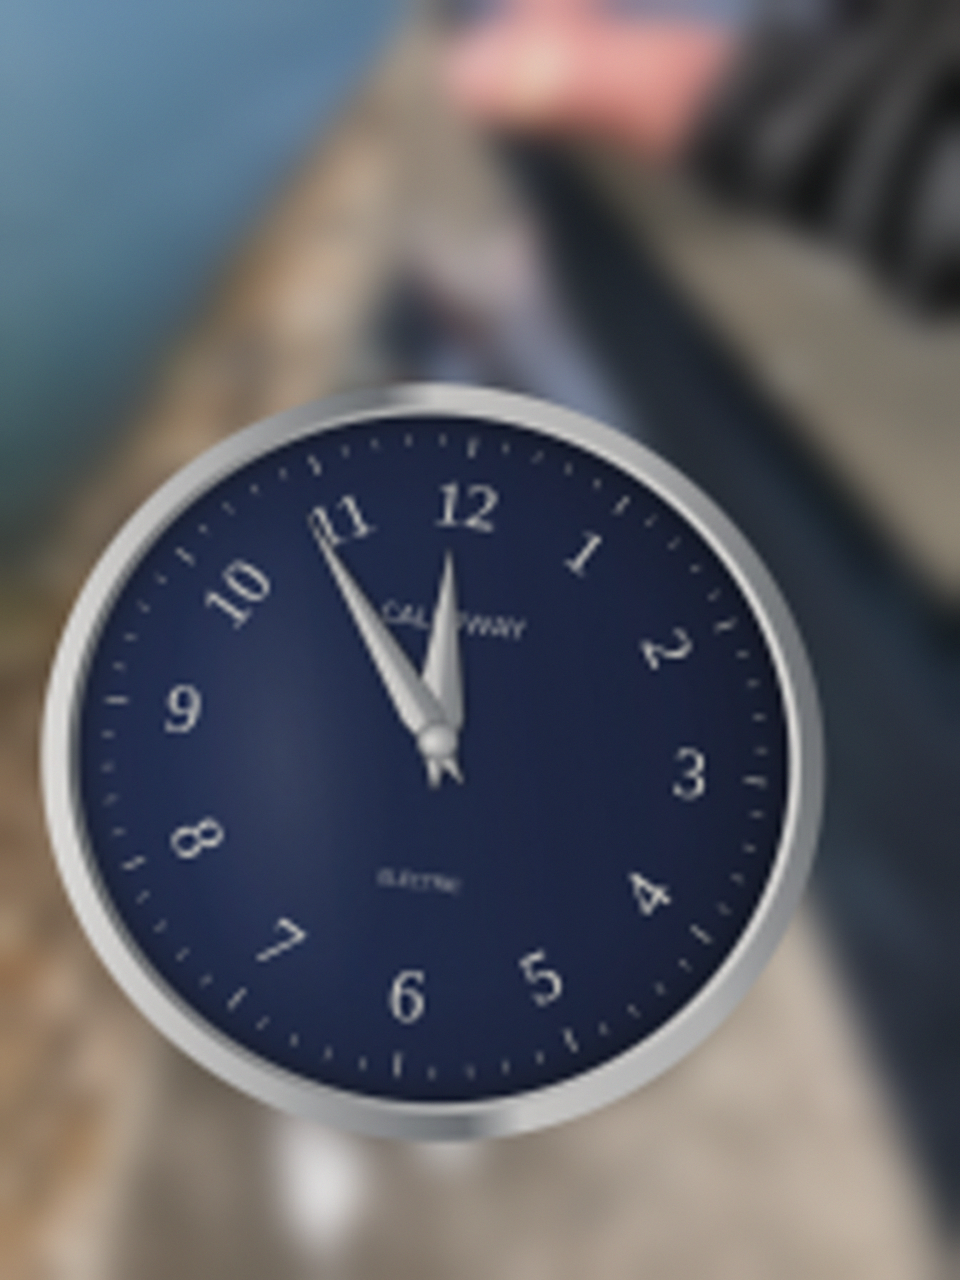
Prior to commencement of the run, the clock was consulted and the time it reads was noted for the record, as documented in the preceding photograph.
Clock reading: 11:54
